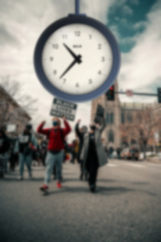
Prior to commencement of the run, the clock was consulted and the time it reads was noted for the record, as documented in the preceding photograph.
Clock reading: 10:37
